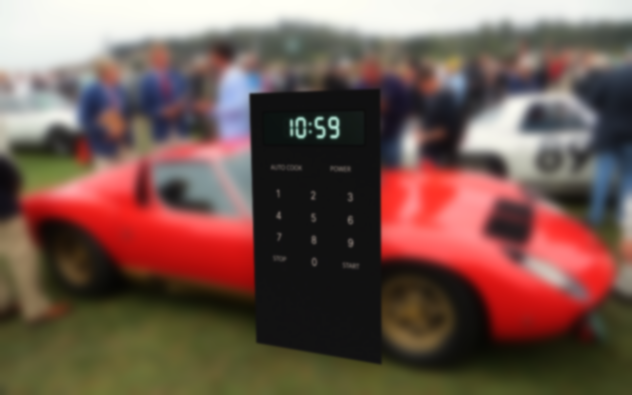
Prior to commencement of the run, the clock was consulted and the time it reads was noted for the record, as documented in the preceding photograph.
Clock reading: 10:59
